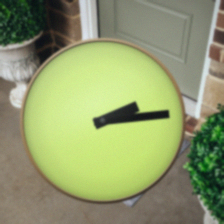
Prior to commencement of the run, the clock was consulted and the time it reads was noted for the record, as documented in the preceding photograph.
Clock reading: 2:14
